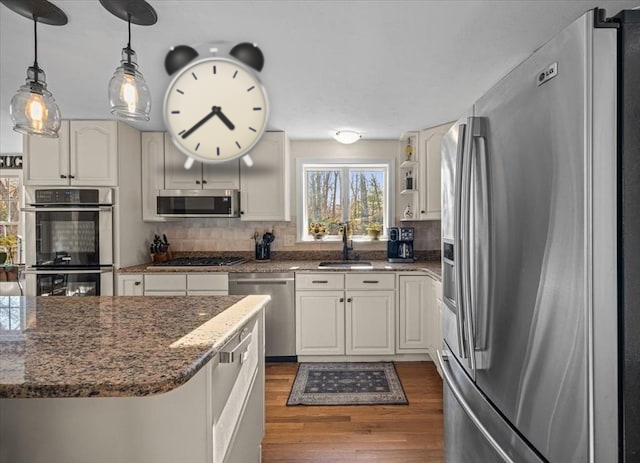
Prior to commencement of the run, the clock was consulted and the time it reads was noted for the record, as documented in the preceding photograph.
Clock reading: 4:39
